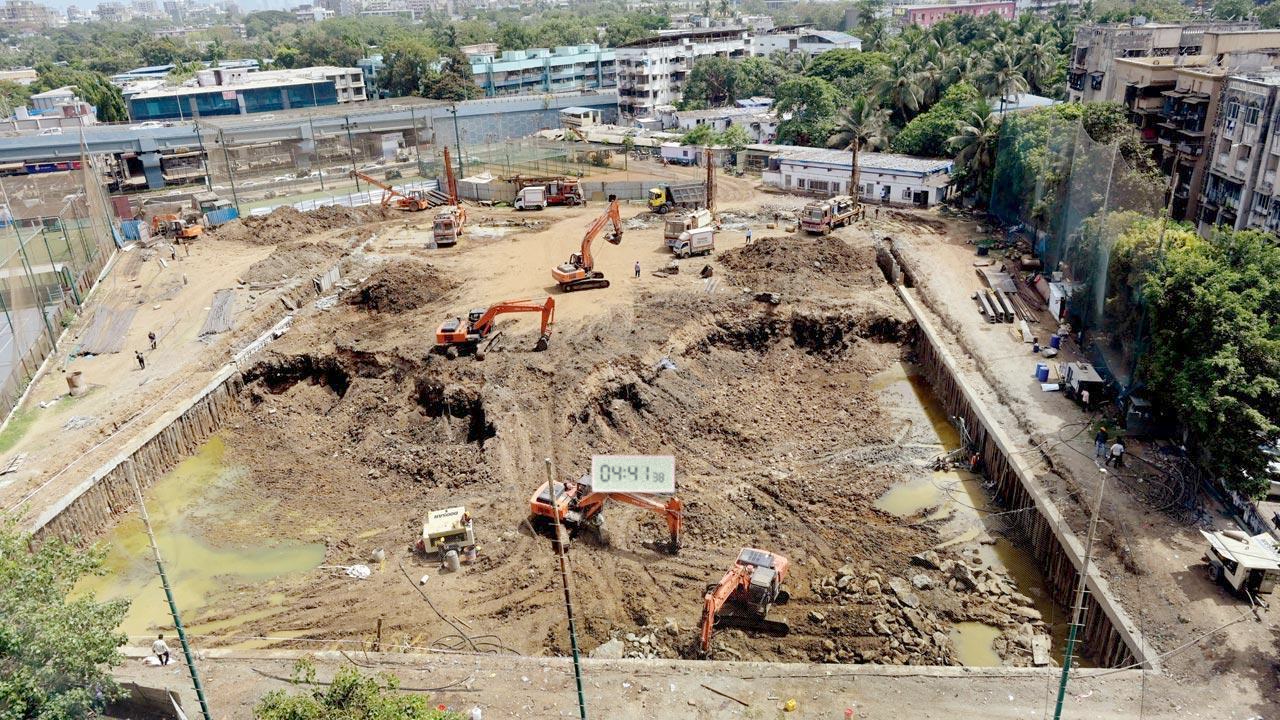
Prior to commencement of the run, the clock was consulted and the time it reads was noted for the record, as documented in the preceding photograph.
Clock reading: 4:41
